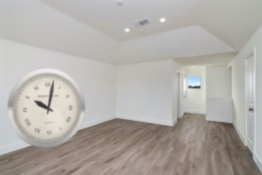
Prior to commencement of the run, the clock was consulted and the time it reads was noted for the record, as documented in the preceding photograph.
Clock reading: 10:02
